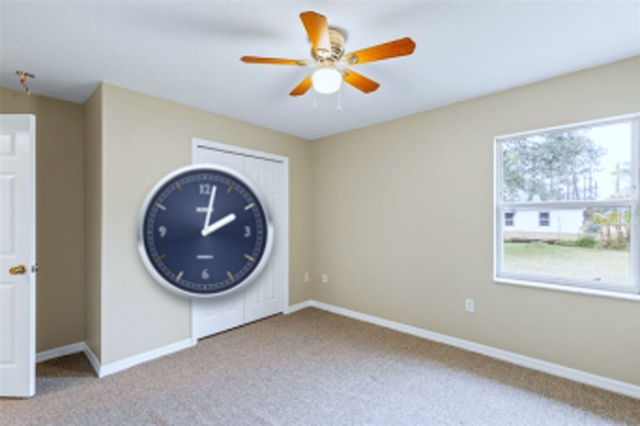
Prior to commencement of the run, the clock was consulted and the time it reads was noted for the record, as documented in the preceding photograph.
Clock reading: 2:02
